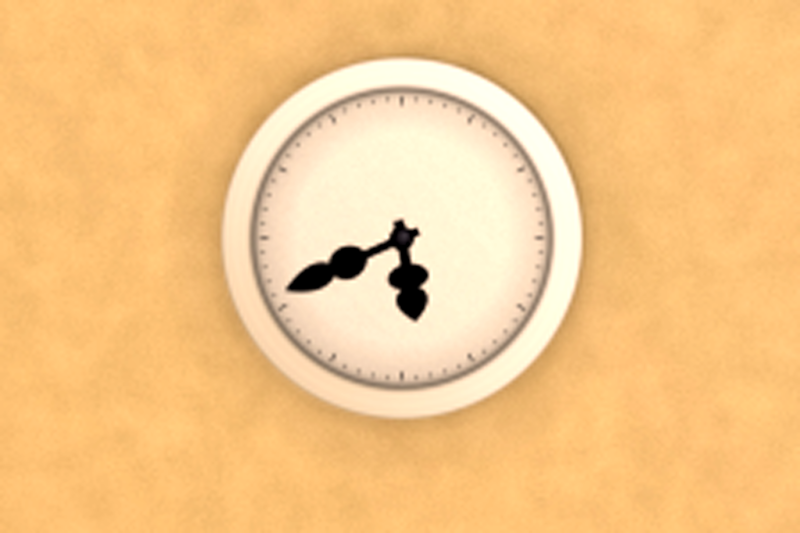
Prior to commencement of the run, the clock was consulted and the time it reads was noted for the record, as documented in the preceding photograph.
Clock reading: 5:41
